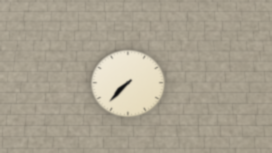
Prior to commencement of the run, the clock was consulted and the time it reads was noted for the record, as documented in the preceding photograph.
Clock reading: 7:37
